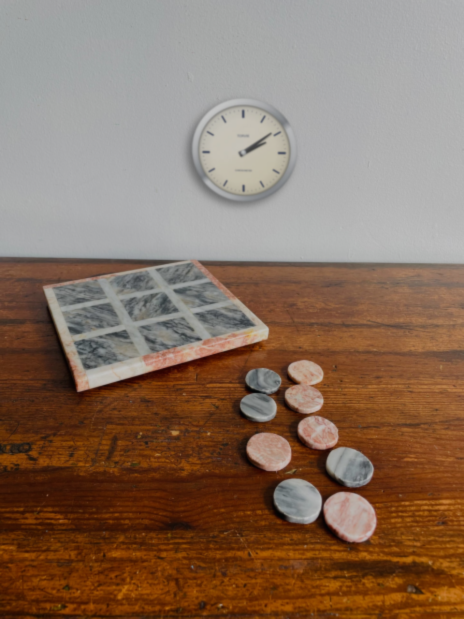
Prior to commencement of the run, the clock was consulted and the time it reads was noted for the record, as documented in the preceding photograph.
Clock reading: 2:09
